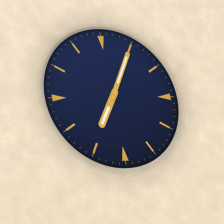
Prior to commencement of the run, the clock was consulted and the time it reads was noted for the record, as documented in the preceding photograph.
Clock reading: 7:05
